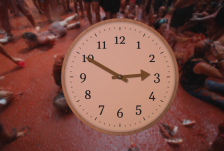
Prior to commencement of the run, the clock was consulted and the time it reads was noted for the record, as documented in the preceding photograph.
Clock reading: 2:50
